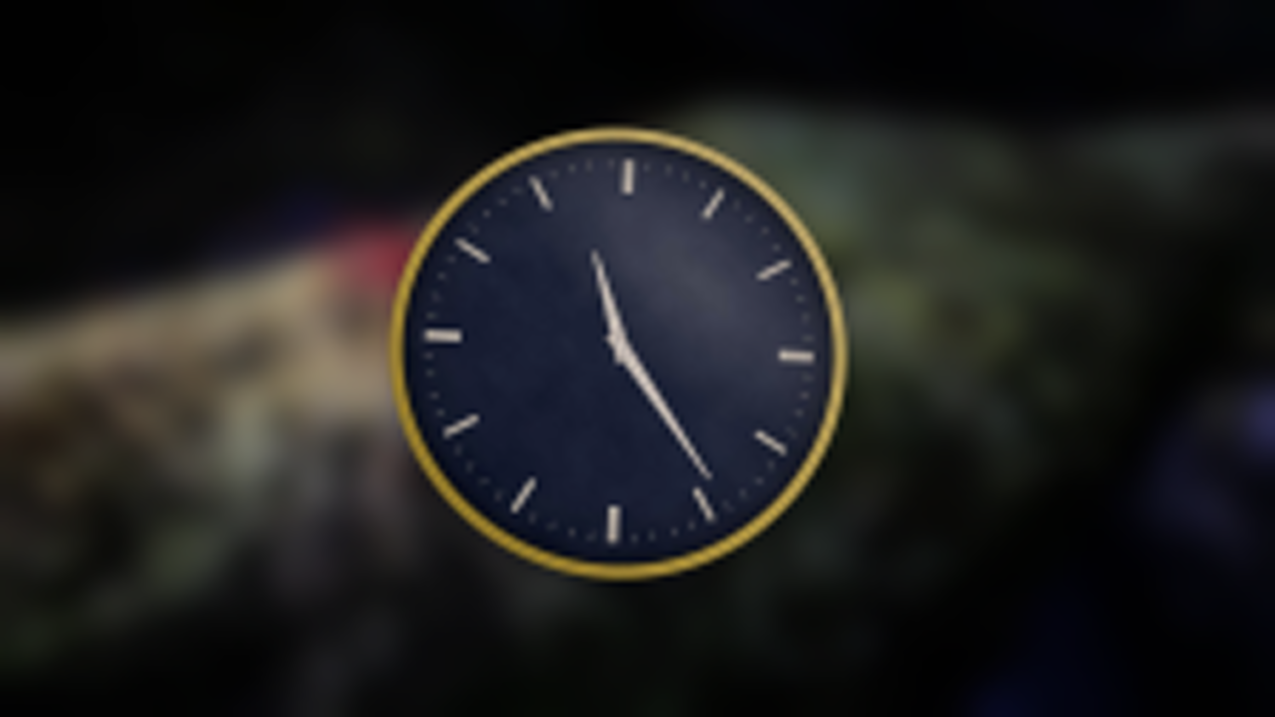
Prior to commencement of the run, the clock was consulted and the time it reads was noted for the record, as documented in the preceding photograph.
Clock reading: 11:24
